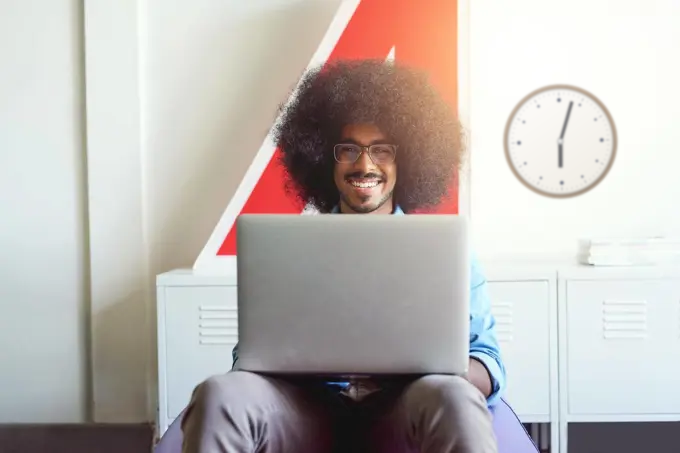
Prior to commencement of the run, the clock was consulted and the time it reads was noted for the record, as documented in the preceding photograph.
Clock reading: 6:03
